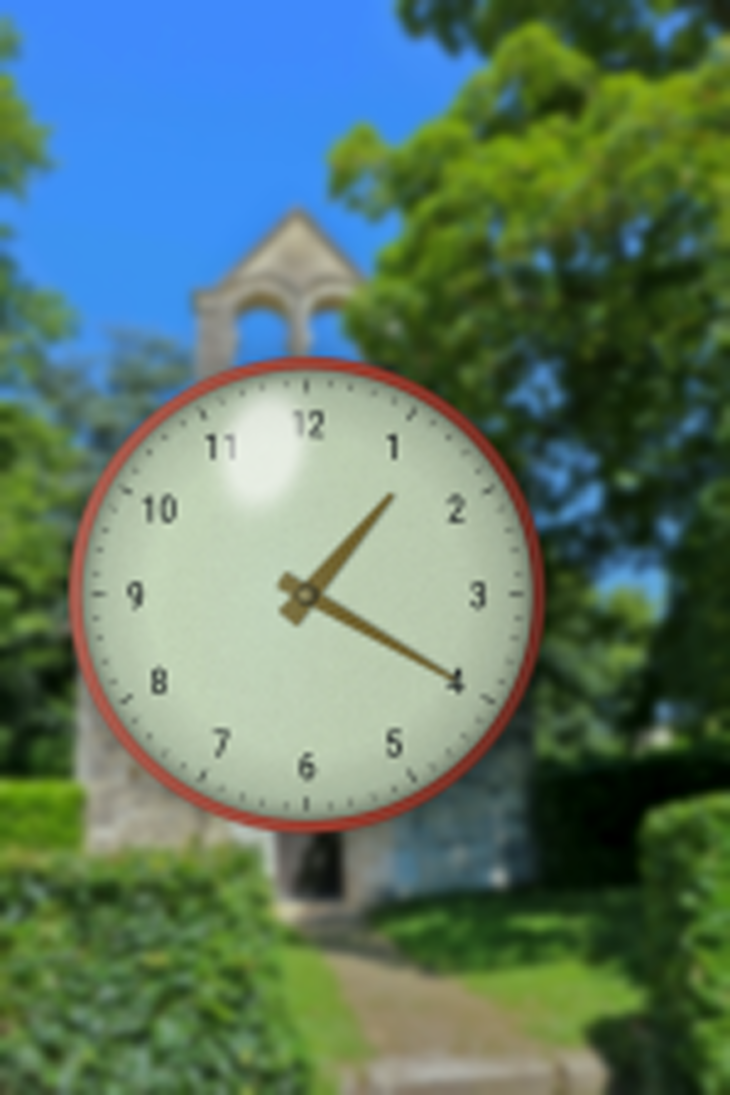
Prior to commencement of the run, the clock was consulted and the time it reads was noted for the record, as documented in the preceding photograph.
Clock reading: 1:20
